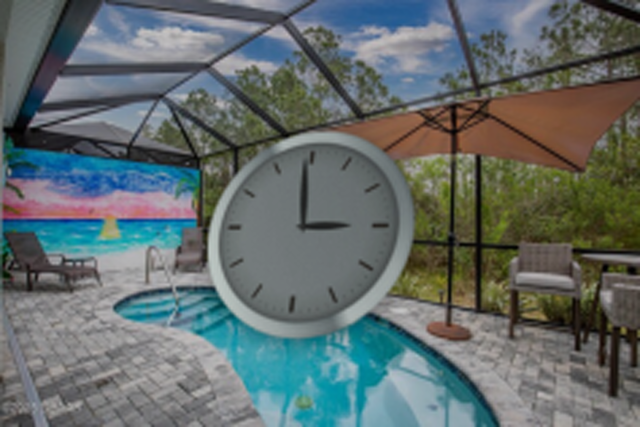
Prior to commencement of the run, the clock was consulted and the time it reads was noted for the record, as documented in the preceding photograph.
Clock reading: 2:59
